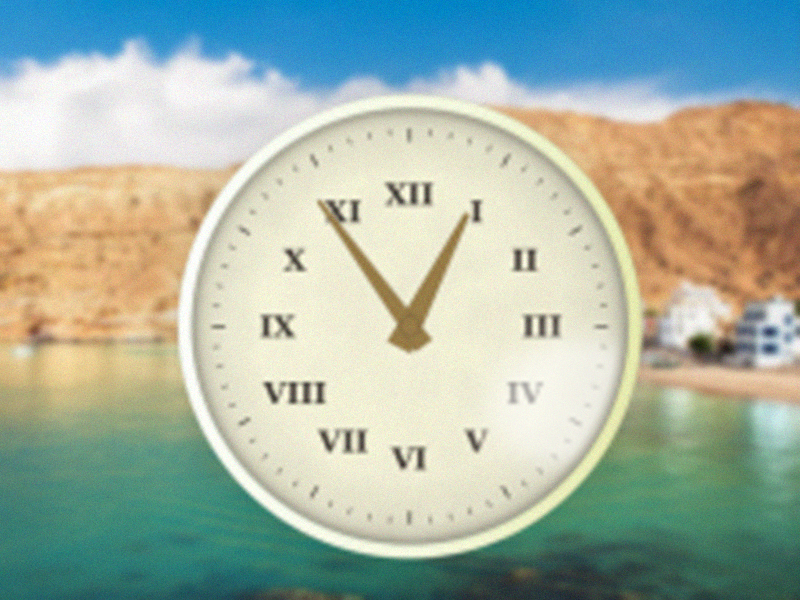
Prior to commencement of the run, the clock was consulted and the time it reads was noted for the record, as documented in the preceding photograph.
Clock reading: 12:54
